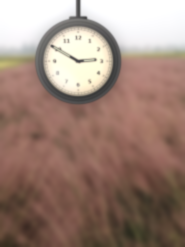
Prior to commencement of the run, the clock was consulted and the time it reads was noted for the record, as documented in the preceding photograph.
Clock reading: 2:50
